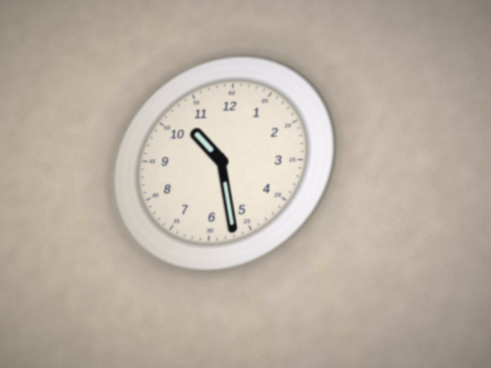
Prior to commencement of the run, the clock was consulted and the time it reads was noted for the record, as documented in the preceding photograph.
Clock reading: 10:27
